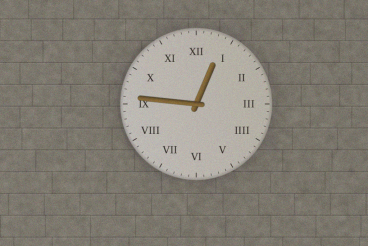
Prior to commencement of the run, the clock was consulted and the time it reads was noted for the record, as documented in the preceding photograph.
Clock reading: 12:46
